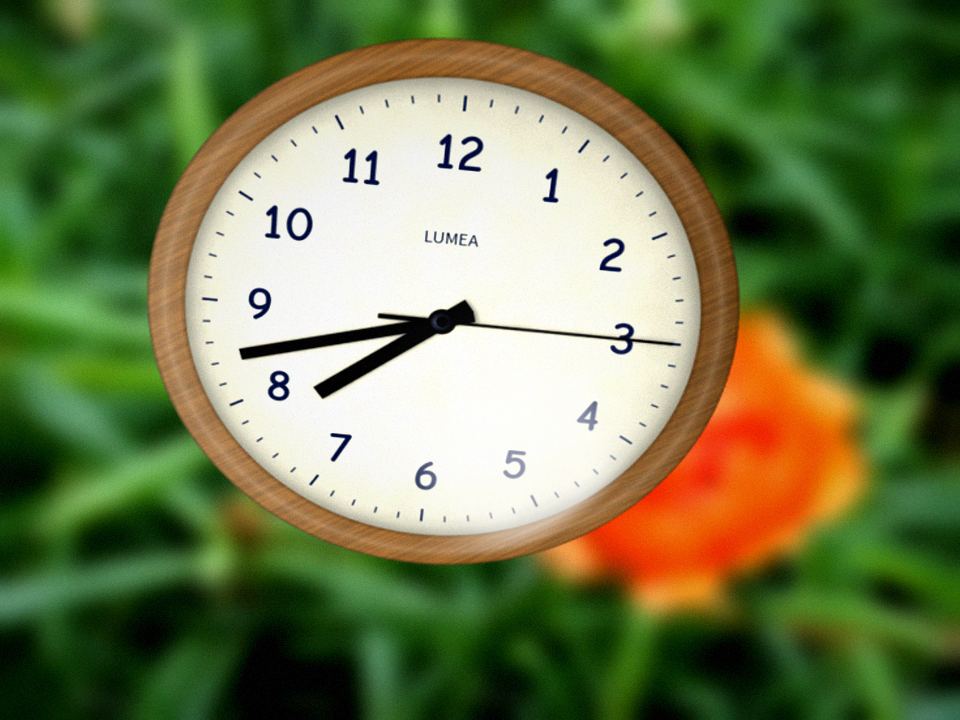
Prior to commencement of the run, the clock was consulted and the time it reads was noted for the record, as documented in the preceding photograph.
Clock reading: 7:42:15
